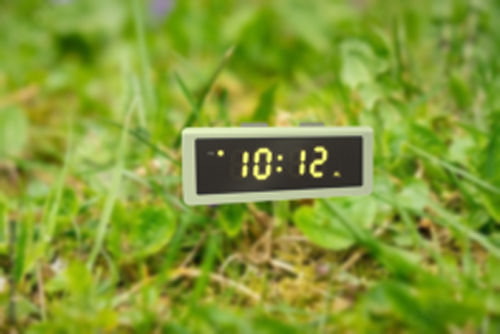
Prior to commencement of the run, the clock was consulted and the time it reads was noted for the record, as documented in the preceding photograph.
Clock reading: 10:12
